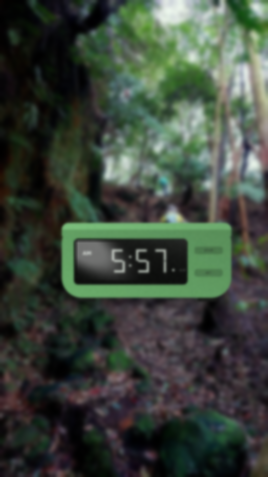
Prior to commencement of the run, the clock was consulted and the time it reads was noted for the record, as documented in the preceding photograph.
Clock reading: 5:57
